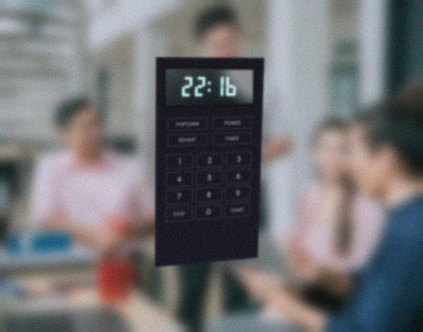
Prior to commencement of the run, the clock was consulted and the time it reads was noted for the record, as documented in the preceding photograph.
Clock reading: 22:16
